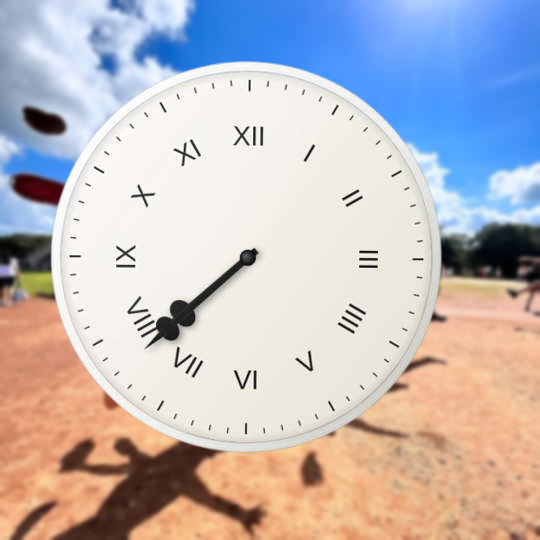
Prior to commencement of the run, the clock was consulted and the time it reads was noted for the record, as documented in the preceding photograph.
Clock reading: 7:38
